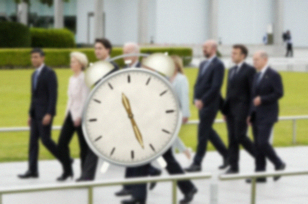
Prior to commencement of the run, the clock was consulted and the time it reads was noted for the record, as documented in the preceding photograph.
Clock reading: 11:27
